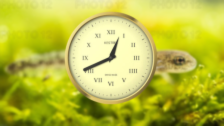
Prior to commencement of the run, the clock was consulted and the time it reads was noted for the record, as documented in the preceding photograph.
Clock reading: 12:41
